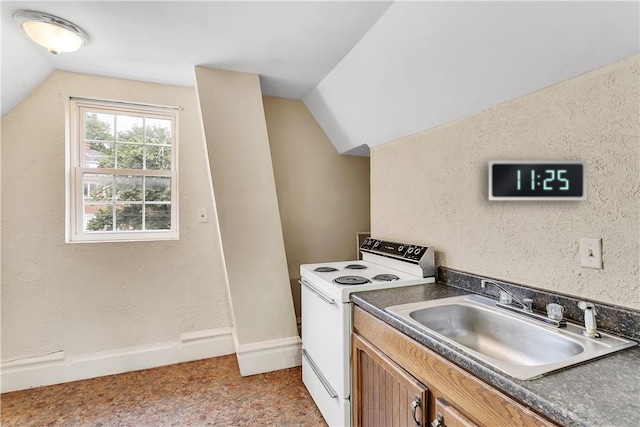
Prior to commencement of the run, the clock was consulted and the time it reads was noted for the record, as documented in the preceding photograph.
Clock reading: 11:25
